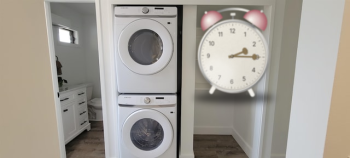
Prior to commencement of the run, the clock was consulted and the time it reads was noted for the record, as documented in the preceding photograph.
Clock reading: 2:15
